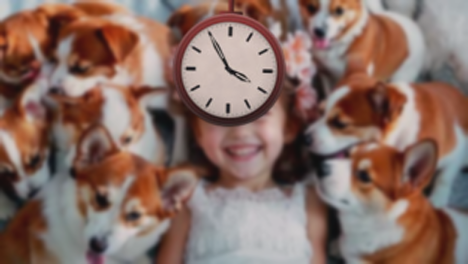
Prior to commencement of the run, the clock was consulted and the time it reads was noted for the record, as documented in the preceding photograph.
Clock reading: 3:55
